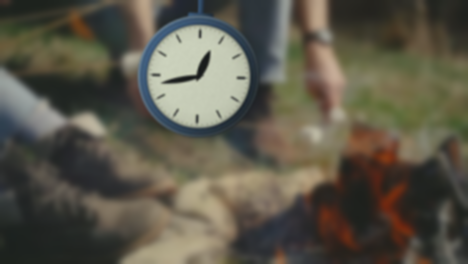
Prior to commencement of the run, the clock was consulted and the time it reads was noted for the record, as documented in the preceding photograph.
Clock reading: 12:43
